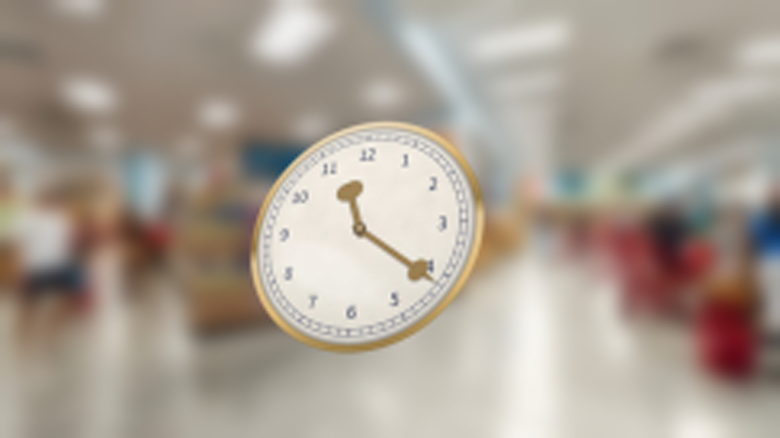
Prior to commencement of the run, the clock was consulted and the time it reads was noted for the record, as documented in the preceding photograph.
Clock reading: 11:21
